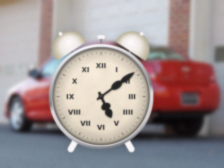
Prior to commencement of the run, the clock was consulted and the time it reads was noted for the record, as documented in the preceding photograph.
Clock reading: 5:09
